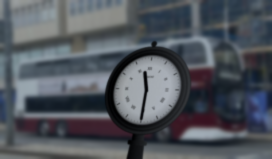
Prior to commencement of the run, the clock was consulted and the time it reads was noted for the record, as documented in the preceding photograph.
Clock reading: 11:30
